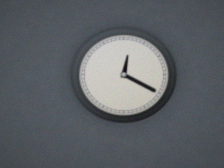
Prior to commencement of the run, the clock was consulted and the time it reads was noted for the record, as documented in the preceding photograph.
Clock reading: 12:20
